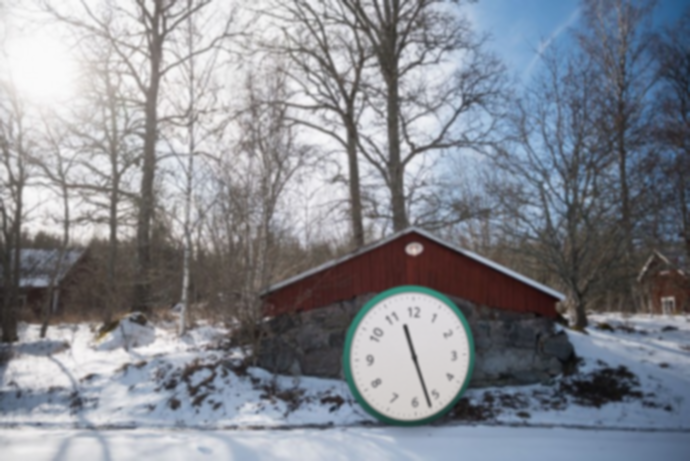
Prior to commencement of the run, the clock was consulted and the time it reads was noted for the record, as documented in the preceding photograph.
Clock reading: 11:27
